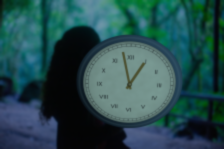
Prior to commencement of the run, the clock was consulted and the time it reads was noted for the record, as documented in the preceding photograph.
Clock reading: 12:58
